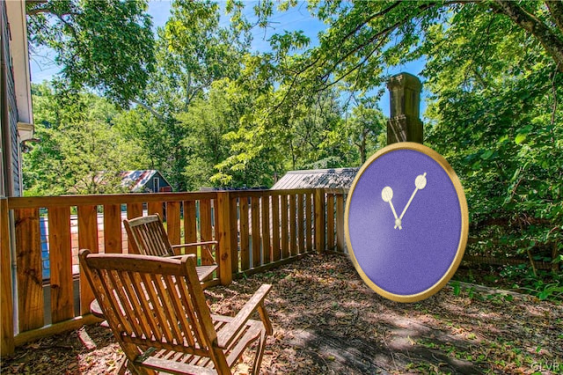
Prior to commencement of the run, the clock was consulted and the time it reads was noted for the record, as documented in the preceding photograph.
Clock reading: 11:06
